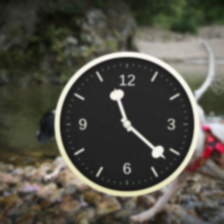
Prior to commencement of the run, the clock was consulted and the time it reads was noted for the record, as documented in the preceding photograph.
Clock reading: 11:22
